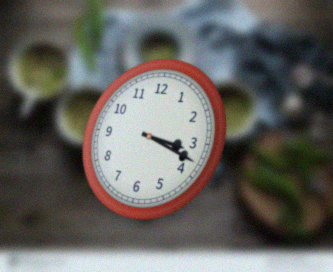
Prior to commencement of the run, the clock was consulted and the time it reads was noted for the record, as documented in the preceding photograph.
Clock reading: 3:18
